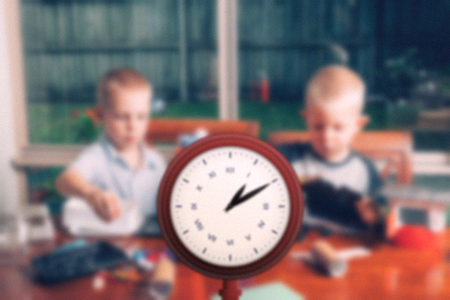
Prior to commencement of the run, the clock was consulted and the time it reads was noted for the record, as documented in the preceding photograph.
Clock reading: 1:10
